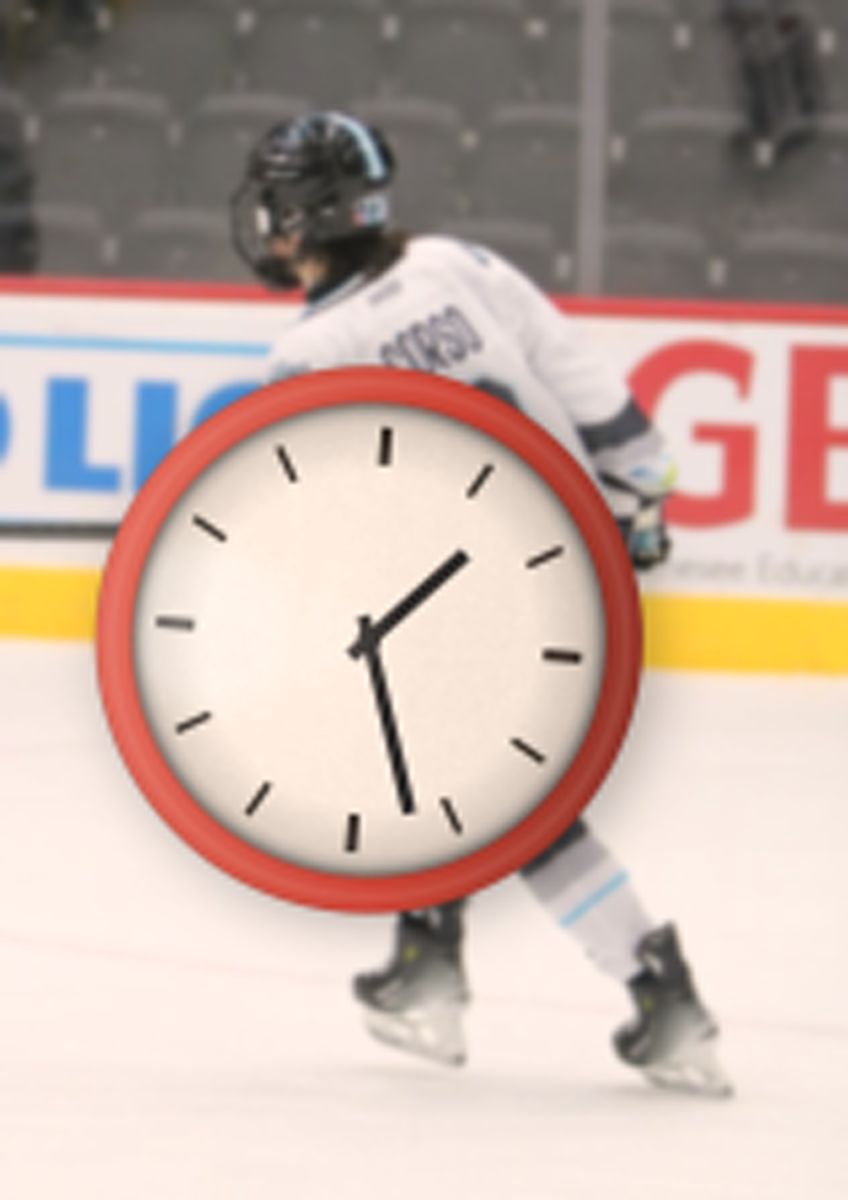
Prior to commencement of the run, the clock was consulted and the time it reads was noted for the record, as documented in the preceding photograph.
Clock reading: 1:27
